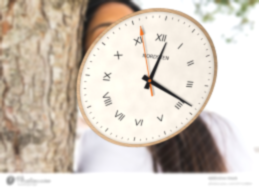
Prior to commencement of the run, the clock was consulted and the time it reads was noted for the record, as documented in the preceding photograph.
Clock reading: 12:18:56
